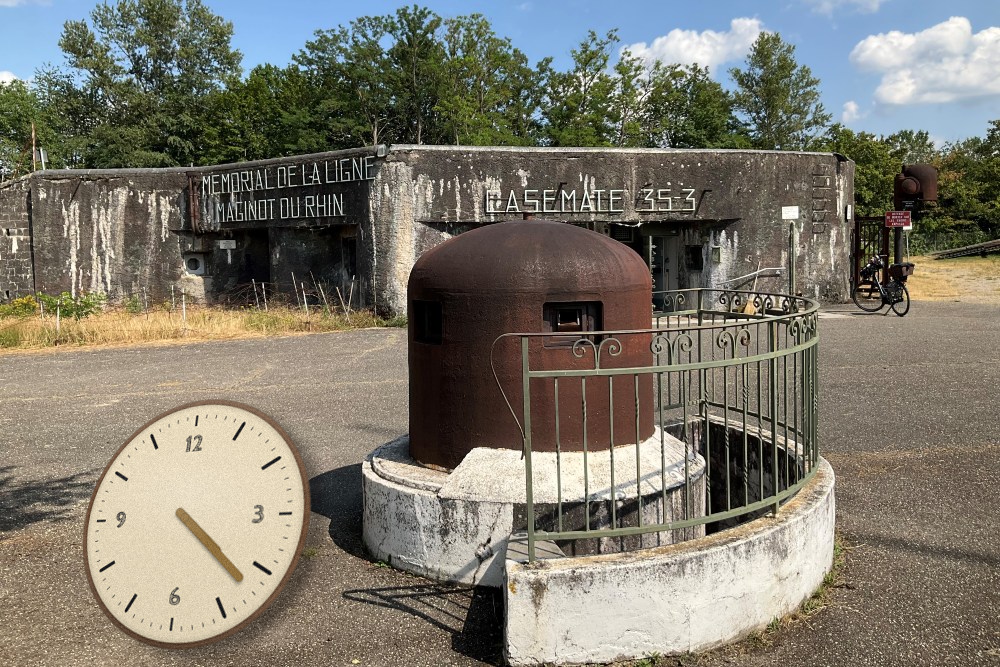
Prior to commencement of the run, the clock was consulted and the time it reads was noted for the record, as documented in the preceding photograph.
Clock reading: 4:22
